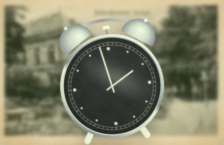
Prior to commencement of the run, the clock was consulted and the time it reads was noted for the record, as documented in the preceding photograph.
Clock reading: 1:58
